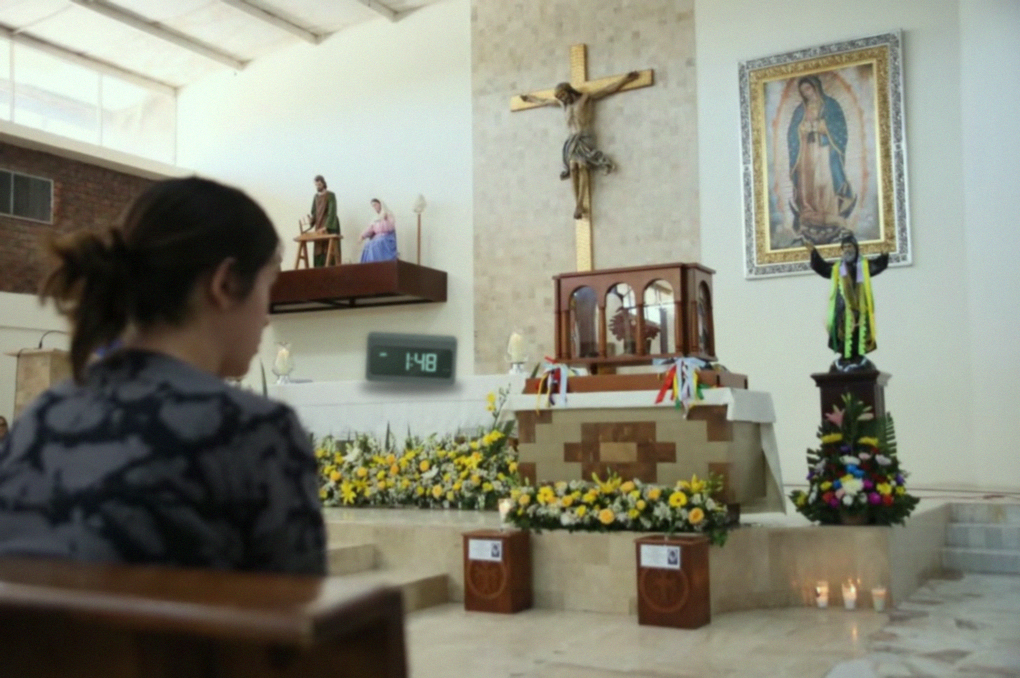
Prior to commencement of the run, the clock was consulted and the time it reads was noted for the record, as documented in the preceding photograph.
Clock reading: 1:48
